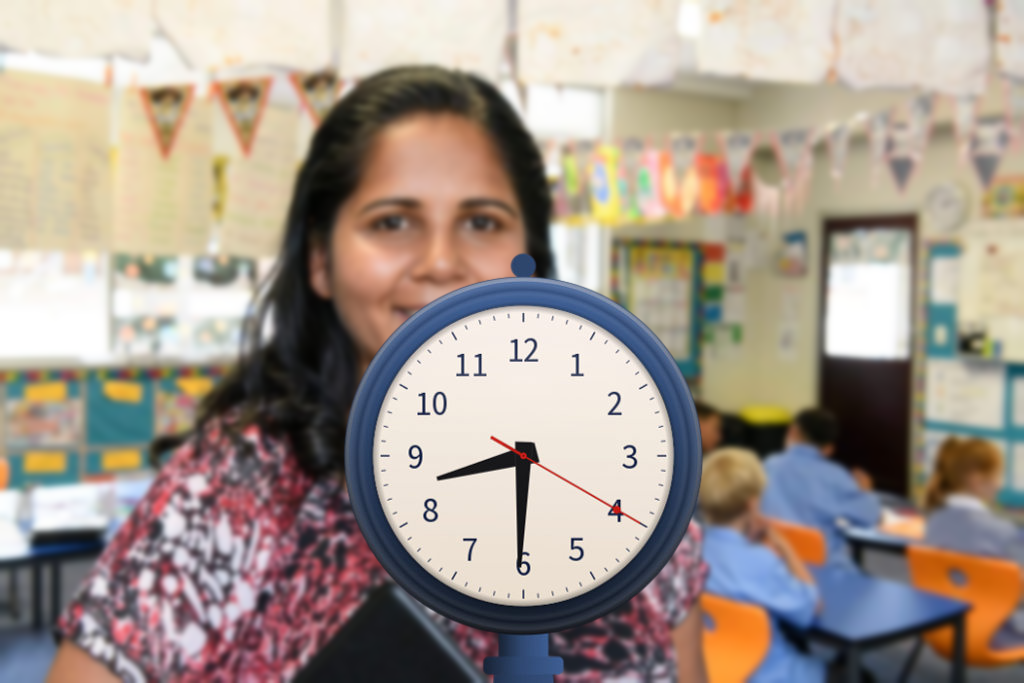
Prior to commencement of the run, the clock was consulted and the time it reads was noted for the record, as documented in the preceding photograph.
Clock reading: 8:30:20
